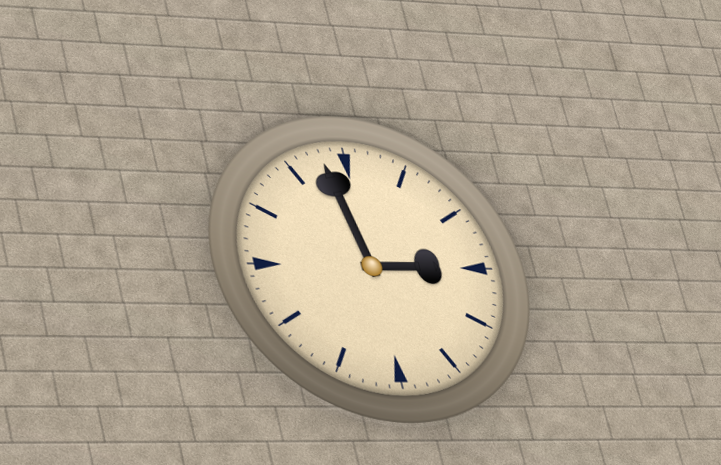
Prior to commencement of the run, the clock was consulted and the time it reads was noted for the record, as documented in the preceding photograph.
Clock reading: 2:58
